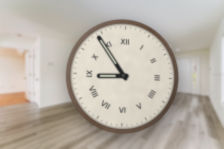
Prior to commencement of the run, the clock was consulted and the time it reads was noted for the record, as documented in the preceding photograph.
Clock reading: 8:54
